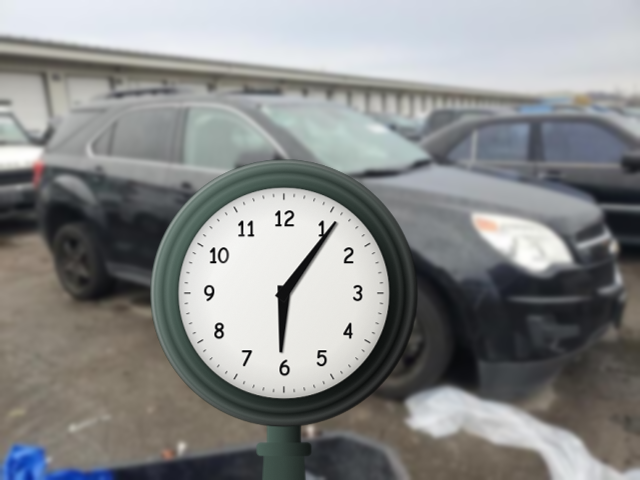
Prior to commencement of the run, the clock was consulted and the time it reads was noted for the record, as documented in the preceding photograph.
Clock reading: 6:06
